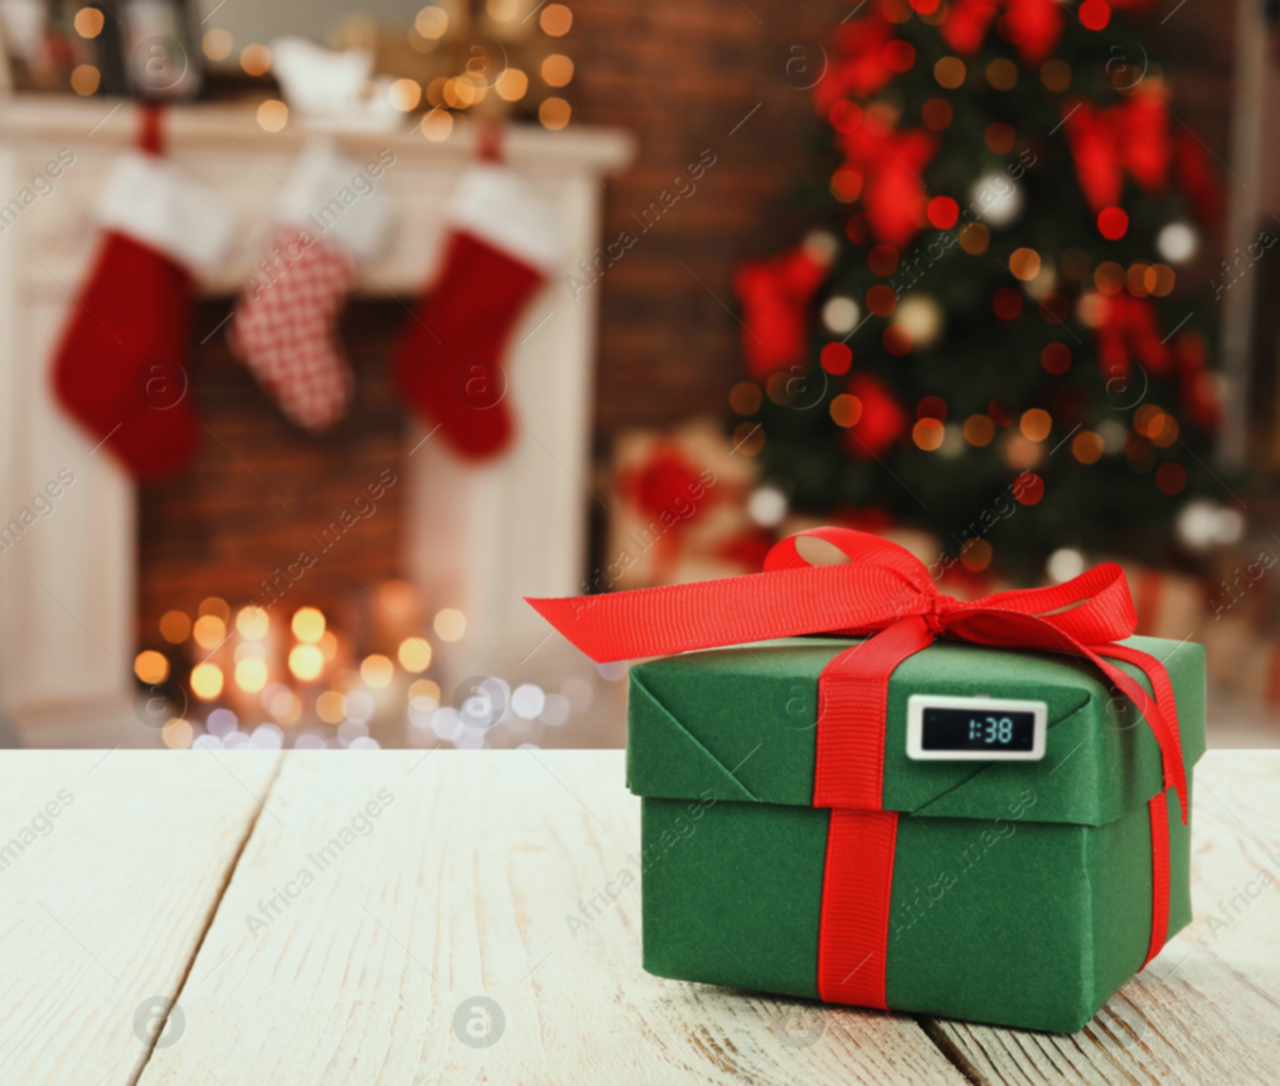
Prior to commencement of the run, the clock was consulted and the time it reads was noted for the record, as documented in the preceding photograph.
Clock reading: 1:38
